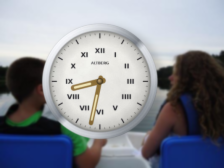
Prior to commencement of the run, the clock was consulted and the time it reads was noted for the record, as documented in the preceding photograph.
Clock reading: 8:32
